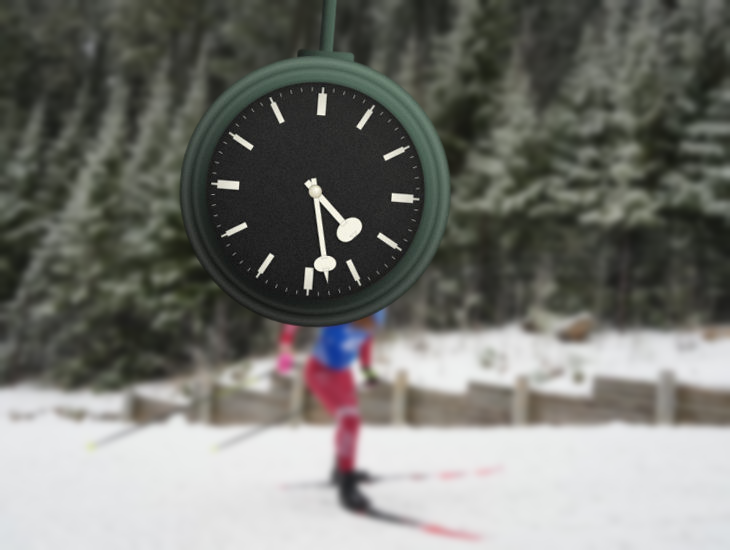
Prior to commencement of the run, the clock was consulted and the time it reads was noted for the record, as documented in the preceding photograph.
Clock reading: 4:28
